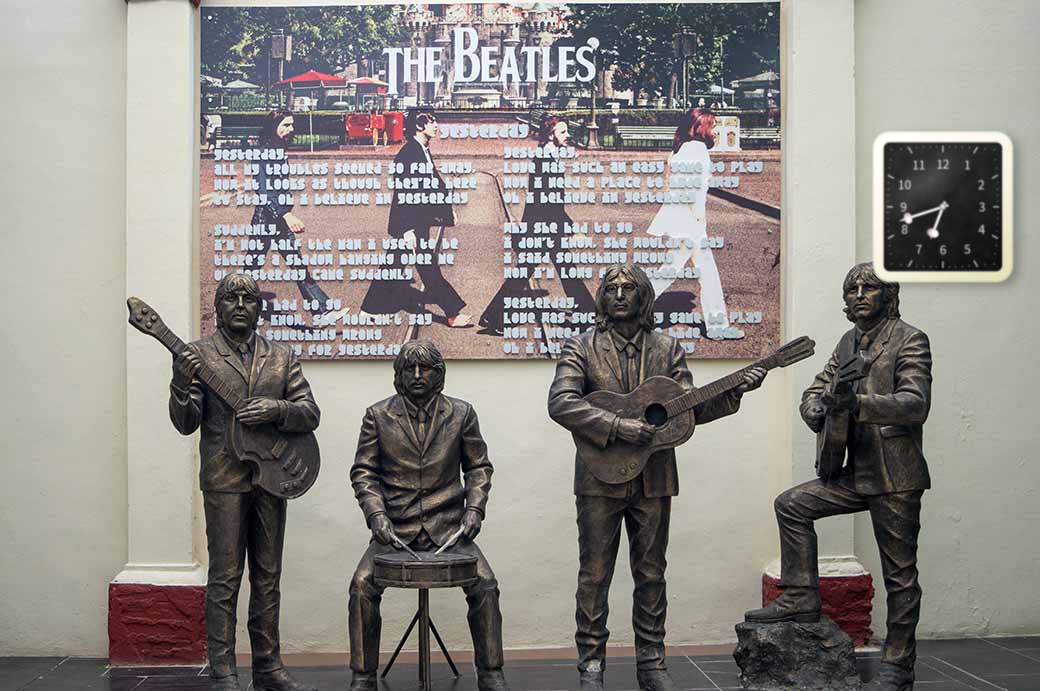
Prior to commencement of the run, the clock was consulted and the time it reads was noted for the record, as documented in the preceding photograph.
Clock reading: 6:42
